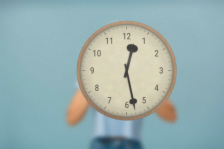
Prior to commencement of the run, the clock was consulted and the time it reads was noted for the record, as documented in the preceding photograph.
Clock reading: 12:28
